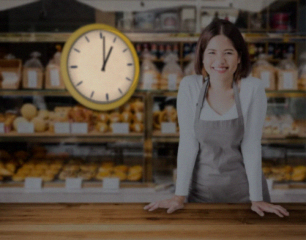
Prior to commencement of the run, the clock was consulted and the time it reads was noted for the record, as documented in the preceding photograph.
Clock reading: 1:01
